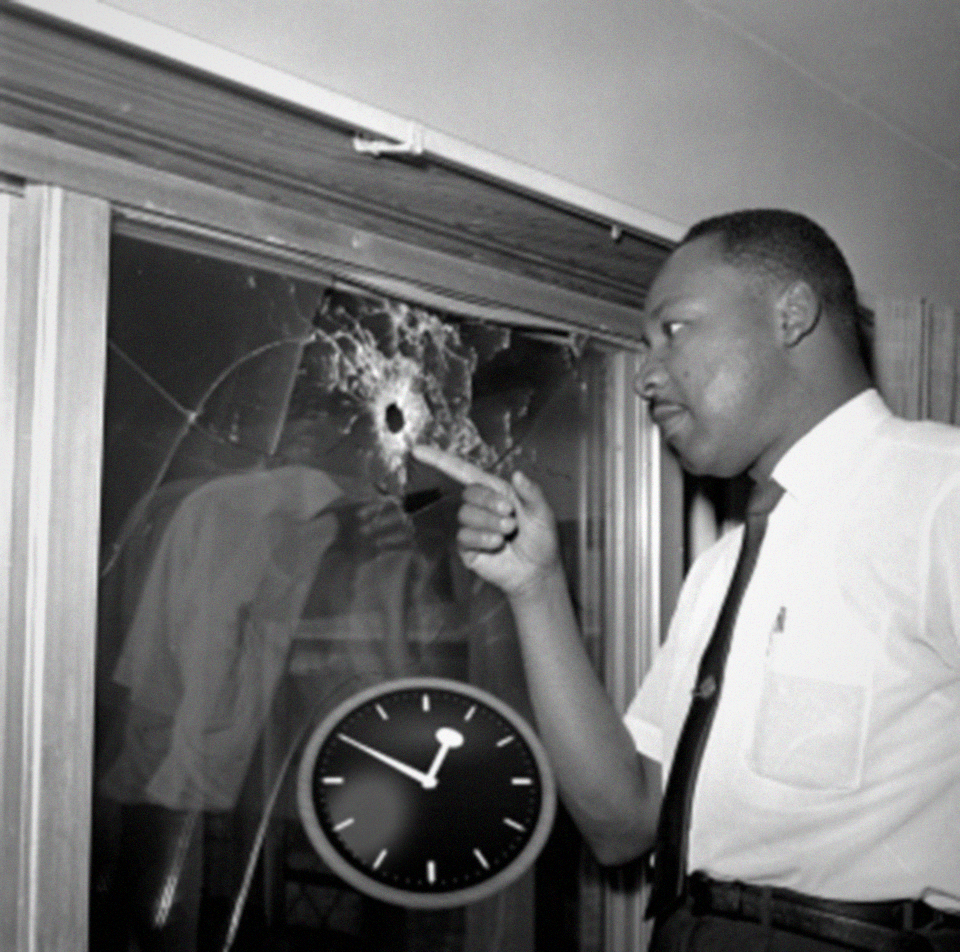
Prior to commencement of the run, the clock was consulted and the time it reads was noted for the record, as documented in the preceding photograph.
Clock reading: 12:50
